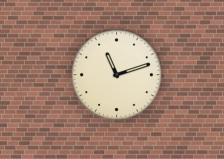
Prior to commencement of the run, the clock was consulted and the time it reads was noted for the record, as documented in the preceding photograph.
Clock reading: 11:12
